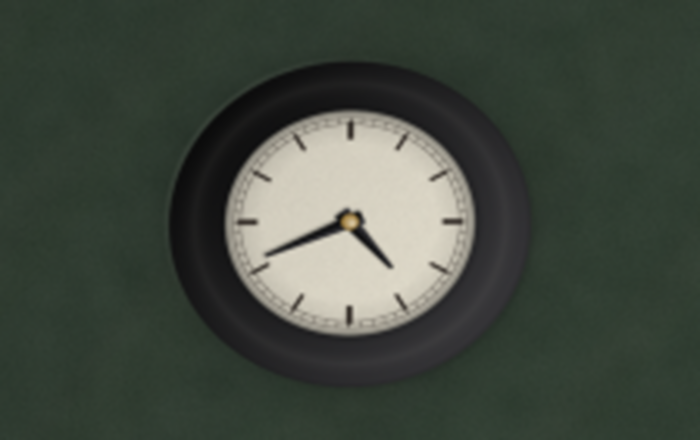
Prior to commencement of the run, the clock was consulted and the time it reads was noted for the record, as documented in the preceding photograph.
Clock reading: 4:41
